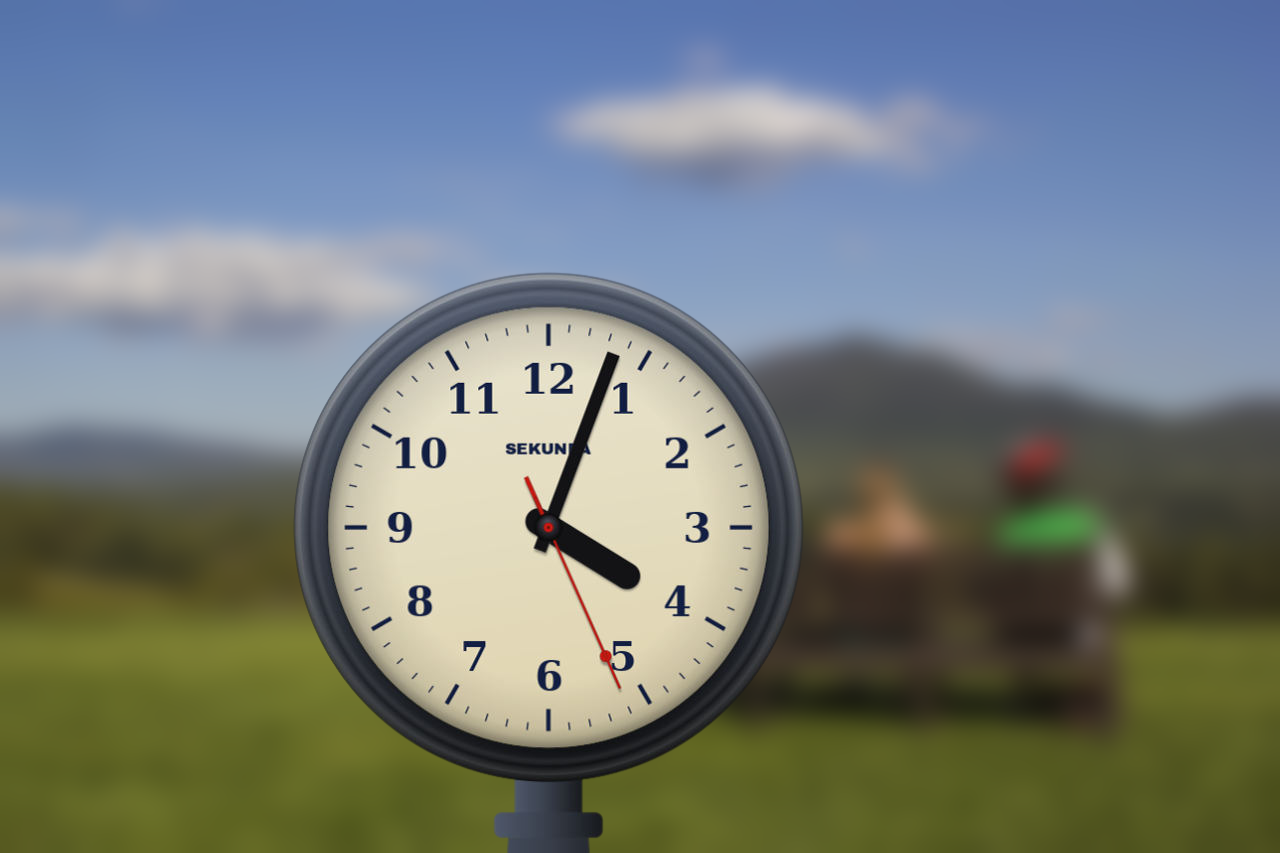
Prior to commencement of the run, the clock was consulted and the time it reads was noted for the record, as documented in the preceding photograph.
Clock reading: 4:03:26
